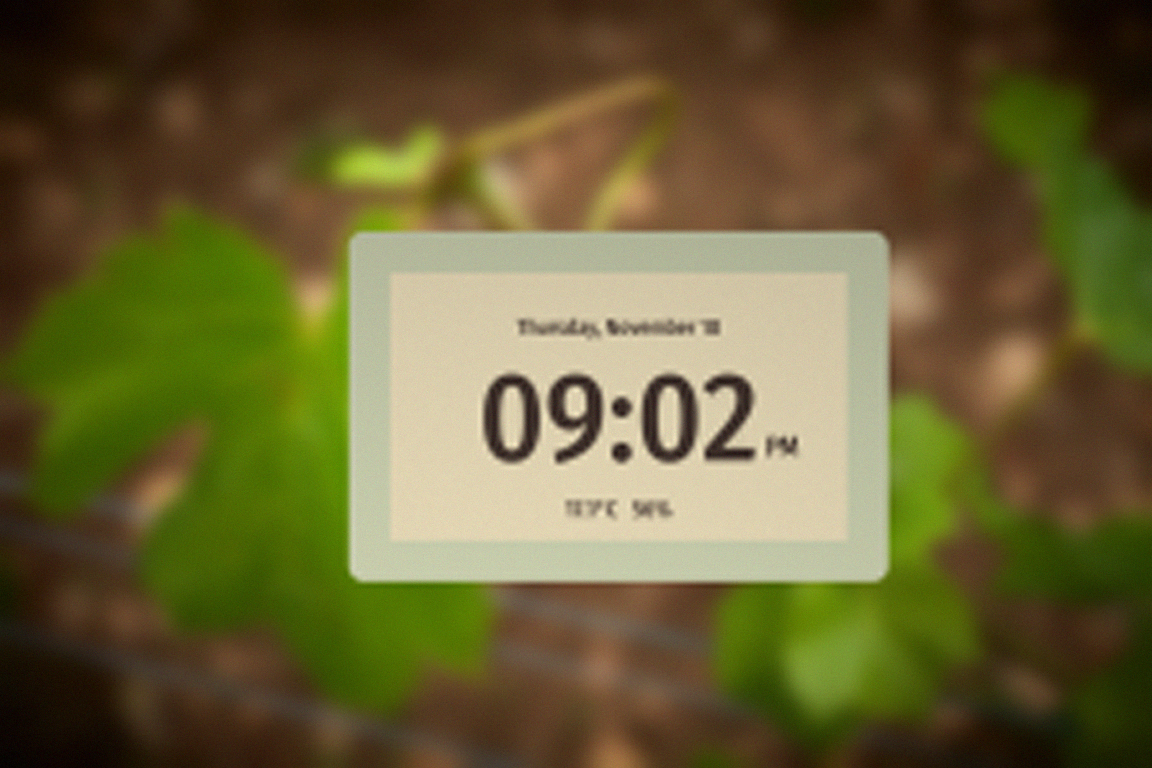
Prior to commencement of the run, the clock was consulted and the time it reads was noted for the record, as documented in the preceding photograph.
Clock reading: 9:02
